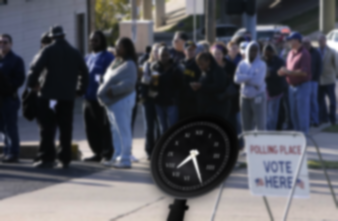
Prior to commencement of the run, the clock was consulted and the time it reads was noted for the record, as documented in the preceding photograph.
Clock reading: 7:25
